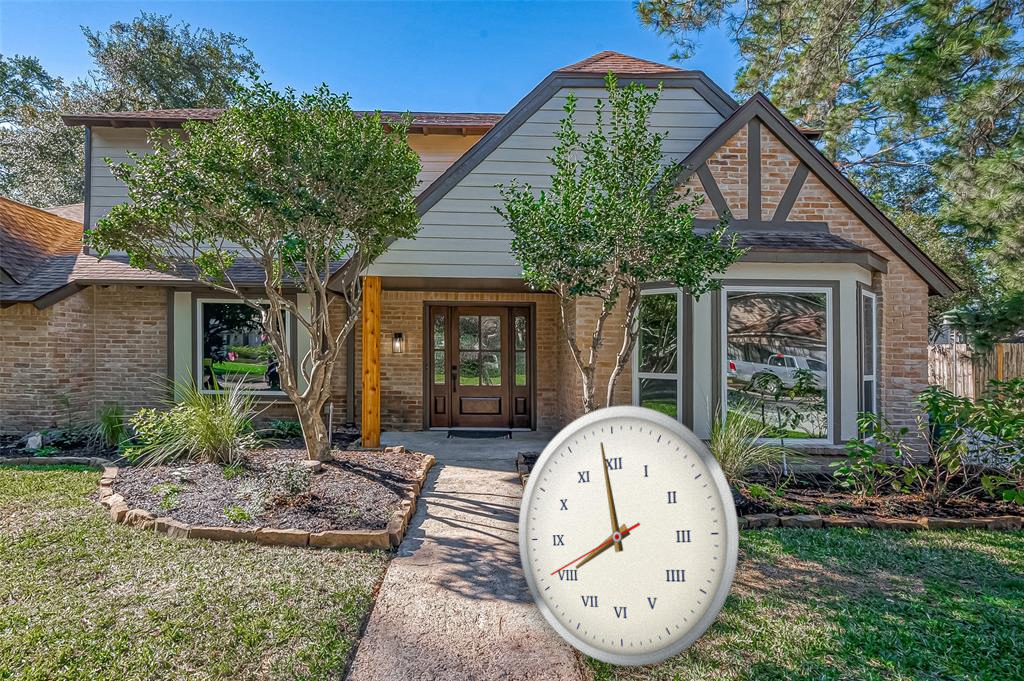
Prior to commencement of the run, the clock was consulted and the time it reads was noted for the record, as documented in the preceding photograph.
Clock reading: 7:58:41
